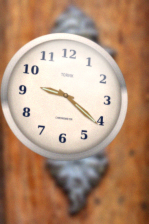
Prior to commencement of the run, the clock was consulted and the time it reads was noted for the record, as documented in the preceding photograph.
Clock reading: 9:21
